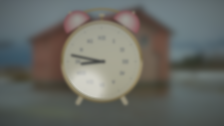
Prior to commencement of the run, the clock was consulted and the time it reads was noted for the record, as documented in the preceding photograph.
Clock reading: 8:47
